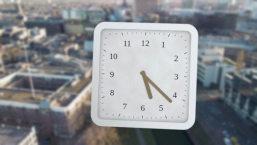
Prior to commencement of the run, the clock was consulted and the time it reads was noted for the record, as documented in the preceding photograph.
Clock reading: 5:22
